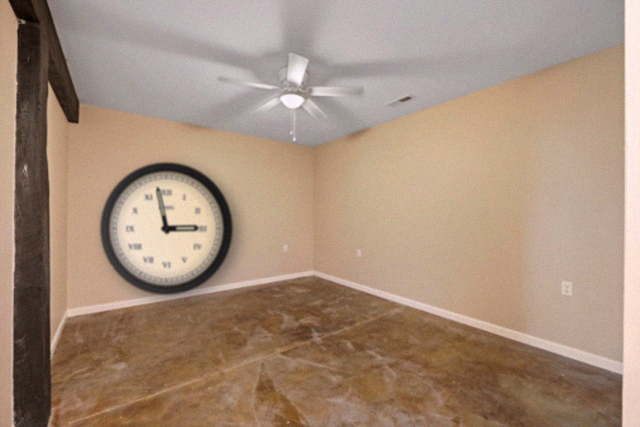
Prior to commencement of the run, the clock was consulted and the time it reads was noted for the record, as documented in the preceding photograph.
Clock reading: 2:58
